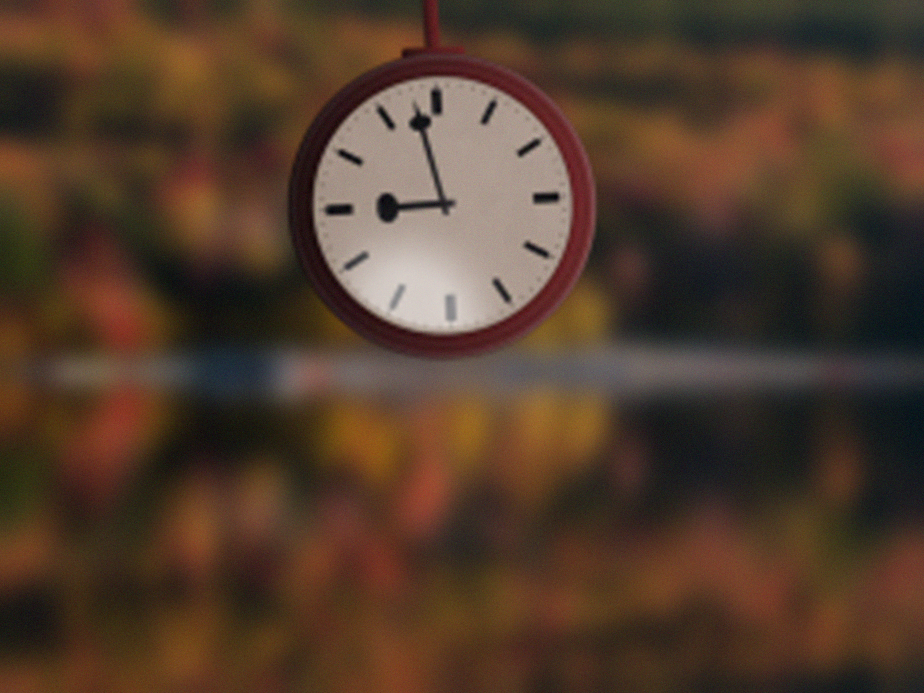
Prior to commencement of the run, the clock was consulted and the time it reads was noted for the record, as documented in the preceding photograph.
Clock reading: 8:58
